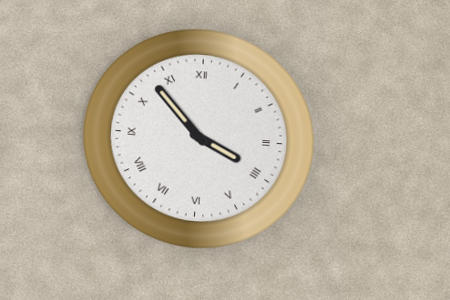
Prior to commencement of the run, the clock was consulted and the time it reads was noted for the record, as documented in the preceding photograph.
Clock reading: 3:53
